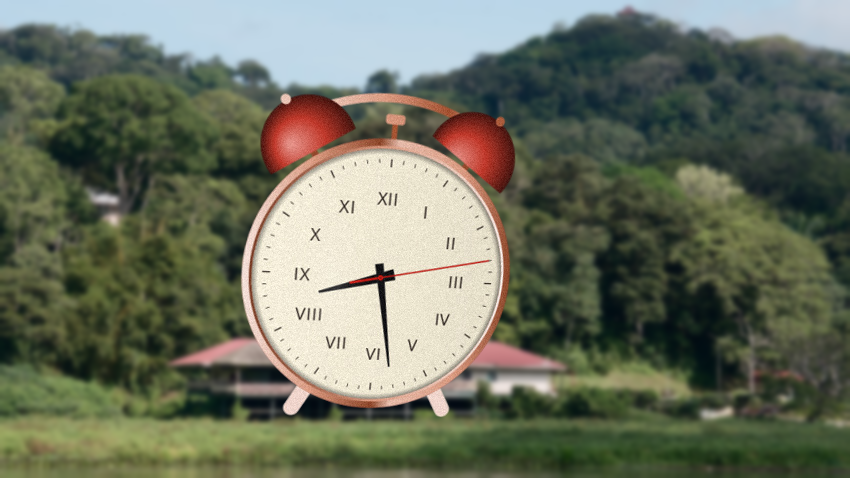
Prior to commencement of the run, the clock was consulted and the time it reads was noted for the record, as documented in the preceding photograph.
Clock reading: 8:28:13
